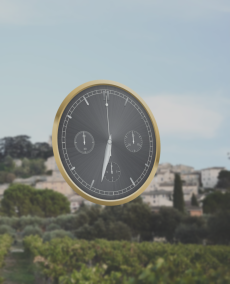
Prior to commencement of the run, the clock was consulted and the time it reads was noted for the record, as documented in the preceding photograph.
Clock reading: 6:33
